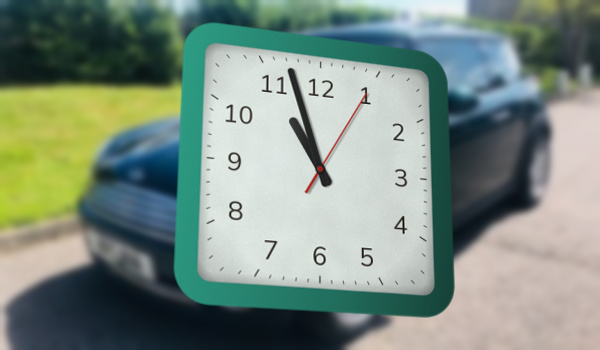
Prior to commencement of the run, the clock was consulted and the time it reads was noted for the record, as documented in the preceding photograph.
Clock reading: 10:57:05
